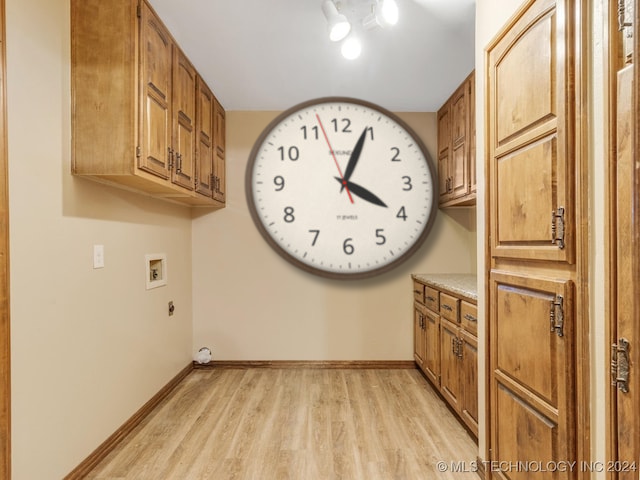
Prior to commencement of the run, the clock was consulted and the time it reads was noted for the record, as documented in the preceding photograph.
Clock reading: 4:03:57
